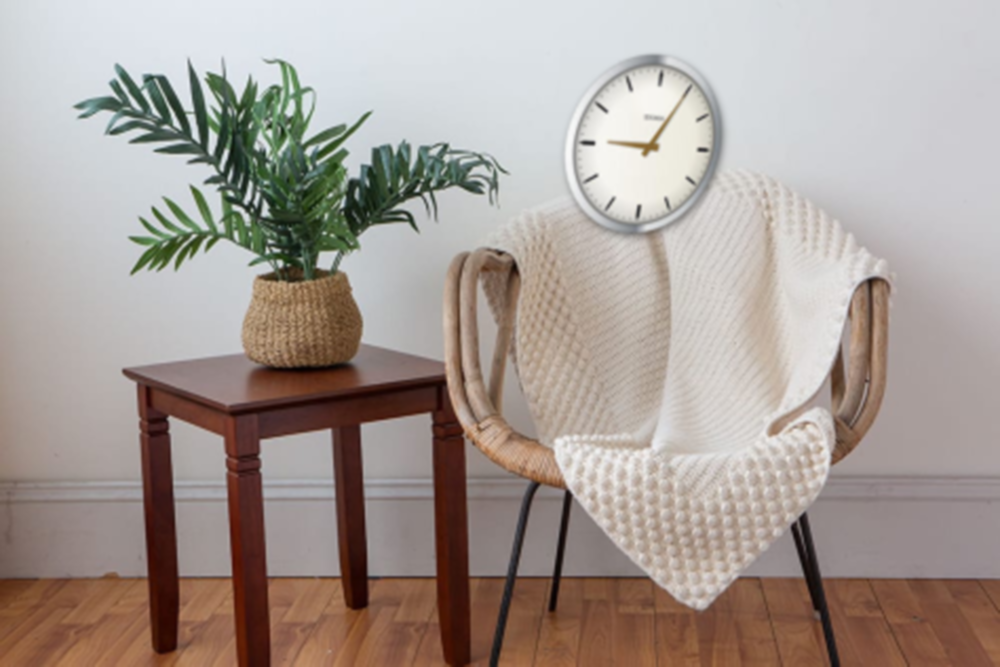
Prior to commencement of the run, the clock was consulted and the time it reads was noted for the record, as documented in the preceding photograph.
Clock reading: 9:05
